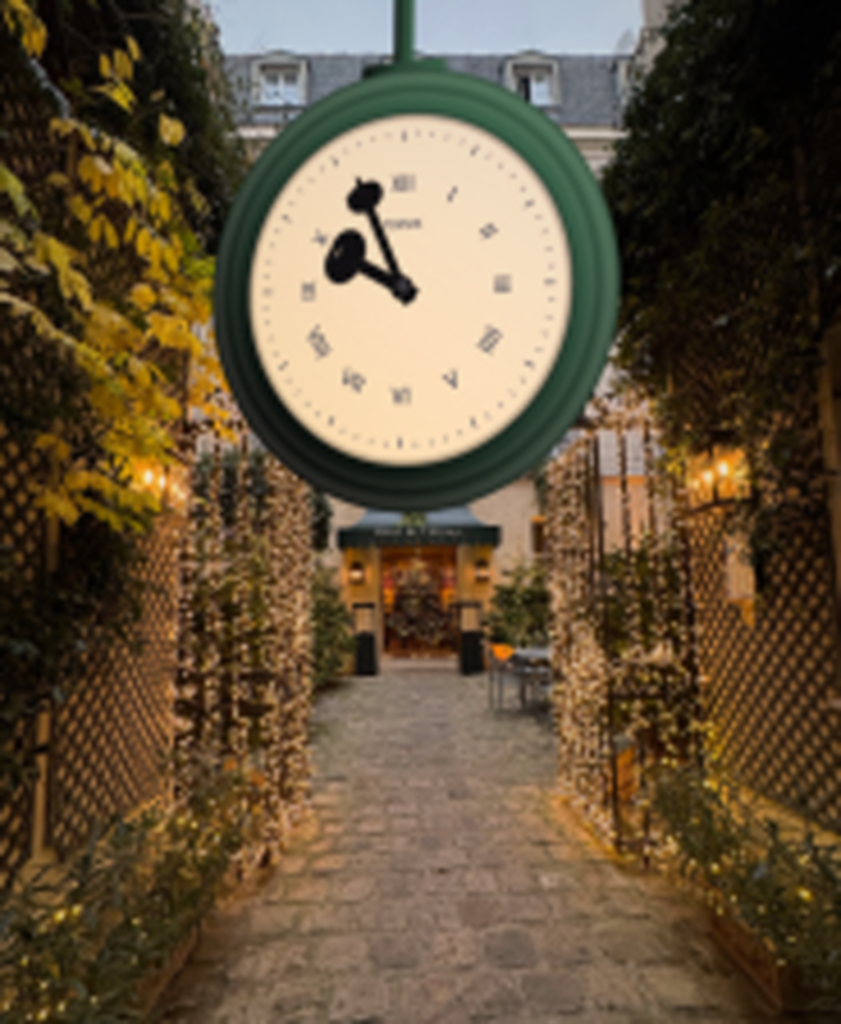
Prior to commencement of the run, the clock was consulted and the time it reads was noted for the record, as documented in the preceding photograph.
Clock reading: 9:56
